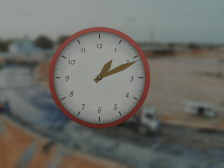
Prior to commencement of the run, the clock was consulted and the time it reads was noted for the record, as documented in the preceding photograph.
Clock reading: 1:11
